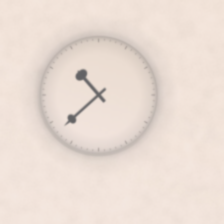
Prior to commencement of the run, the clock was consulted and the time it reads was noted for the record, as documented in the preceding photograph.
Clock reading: 10:38
